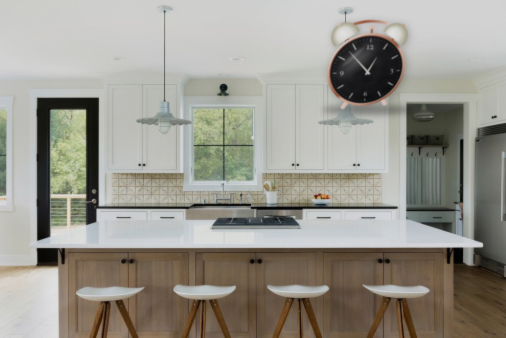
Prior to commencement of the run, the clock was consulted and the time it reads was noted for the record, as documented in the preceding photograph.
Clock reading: 12:53
